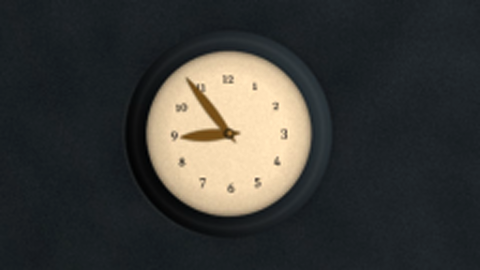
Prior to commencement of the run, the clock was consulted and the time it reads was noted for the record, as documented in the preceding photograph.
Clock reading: 8:54
